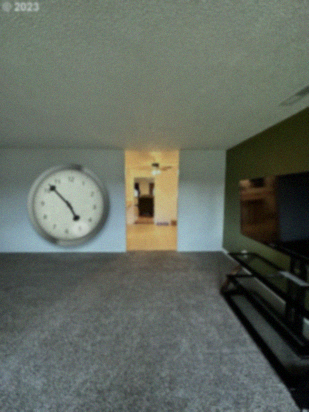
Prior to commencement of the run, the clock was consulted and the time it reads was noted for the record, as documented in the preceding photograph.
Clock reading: 4:52
